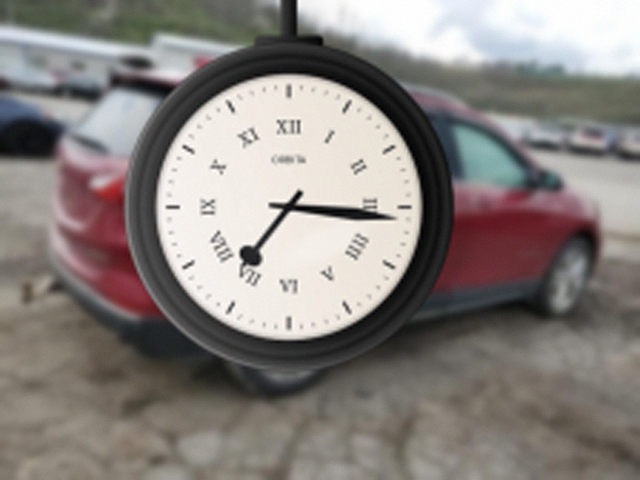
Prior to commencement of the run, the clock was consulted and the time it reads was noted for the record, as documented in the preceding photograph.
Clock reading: 7:16
